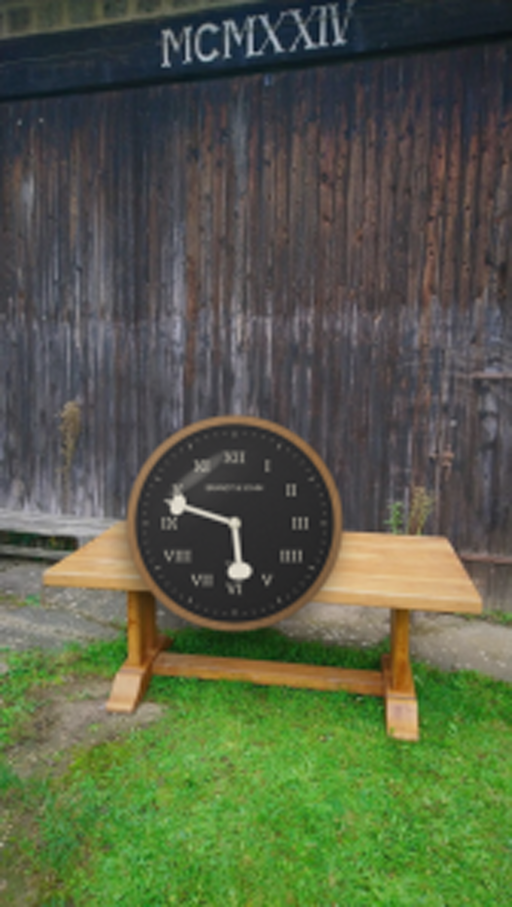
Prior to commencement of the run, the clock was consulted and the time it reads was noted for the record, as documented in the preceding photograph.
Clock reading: 5:48
